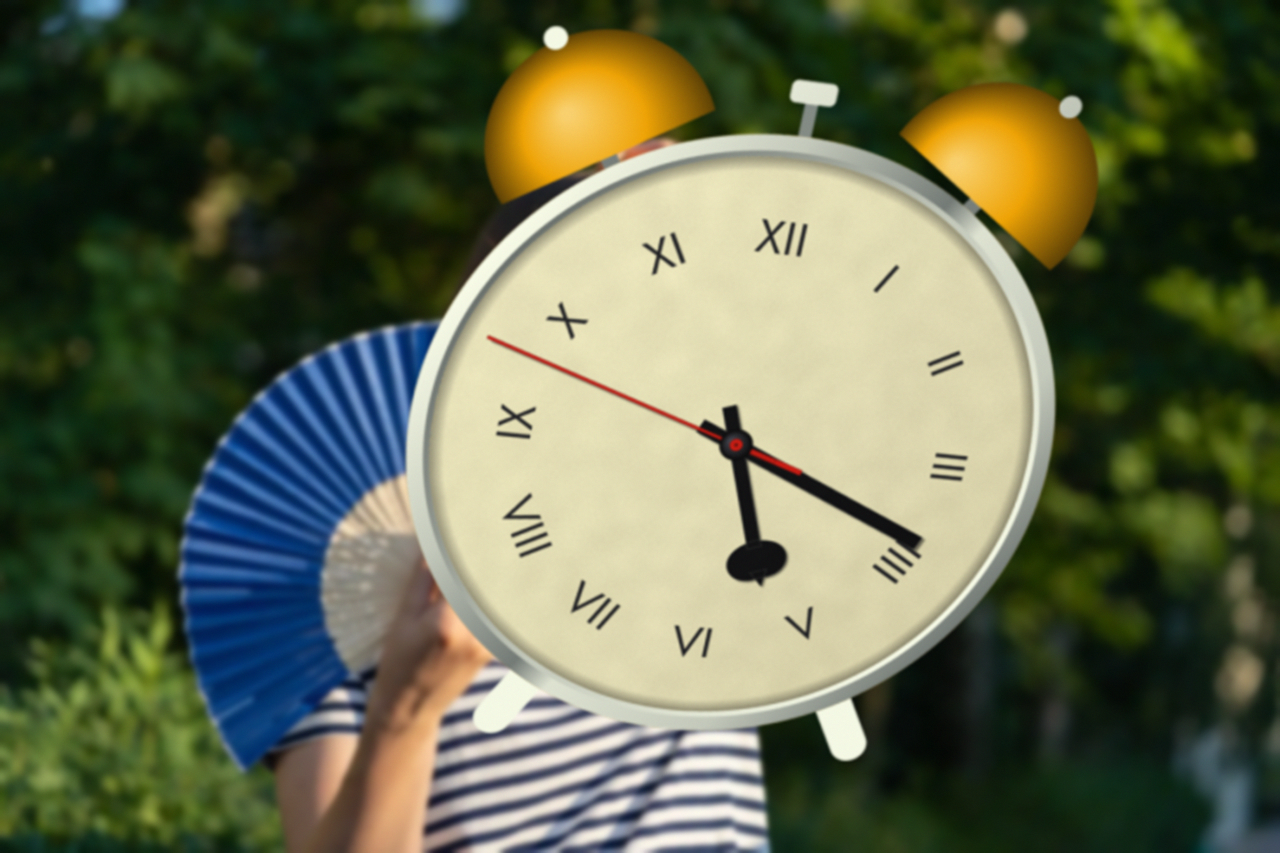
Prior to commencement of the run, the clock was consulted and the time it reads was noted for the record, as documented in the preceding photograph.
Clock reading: 5:18:48
